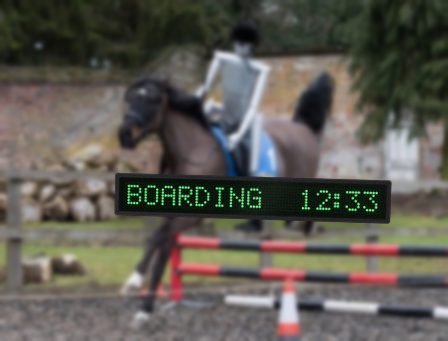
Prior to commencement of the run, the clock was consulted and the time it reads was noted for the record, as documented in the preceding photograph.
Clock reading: 12:33
